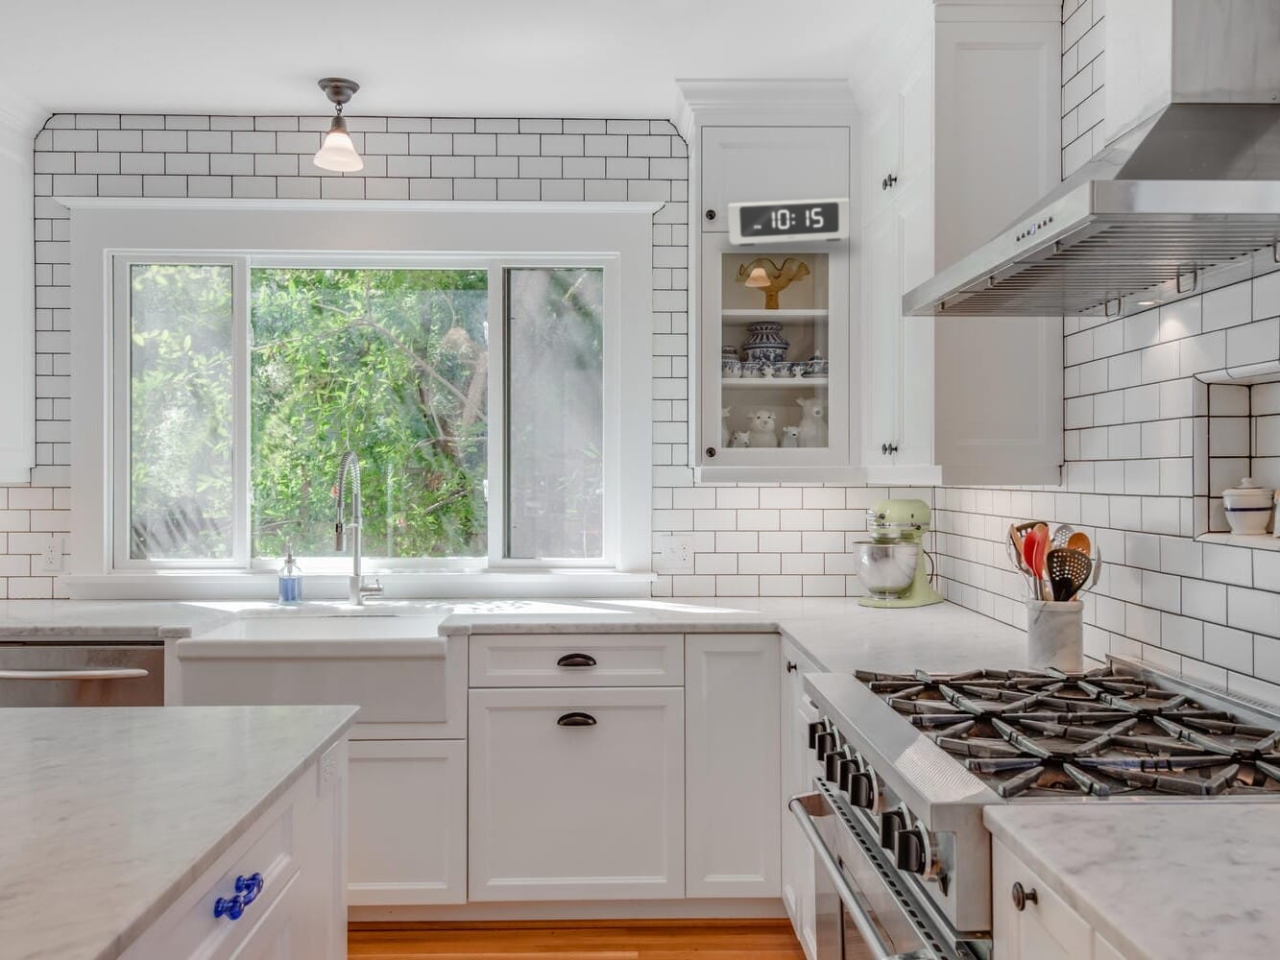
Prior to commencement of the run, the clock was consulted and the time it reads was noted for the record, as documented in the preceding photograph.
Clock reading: 10:15
